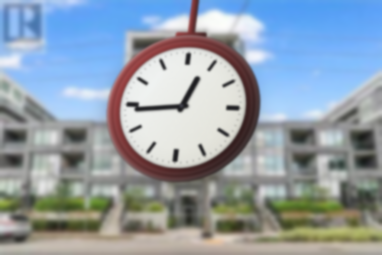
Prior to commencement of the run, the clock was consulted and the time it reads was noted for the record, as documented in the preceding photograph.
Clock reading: 12:44
